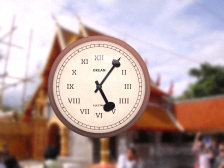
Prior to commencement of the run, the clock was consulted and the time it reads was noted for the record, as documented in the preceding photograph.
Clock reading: 5:06
